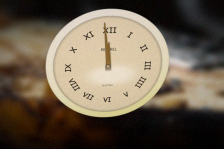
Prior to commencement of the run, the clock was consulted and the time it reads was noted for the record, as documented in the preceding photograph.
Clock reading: 11:59
